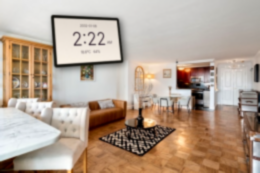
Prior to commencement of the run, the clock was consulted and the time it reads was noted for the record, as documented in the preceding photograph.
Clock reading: 2:22
